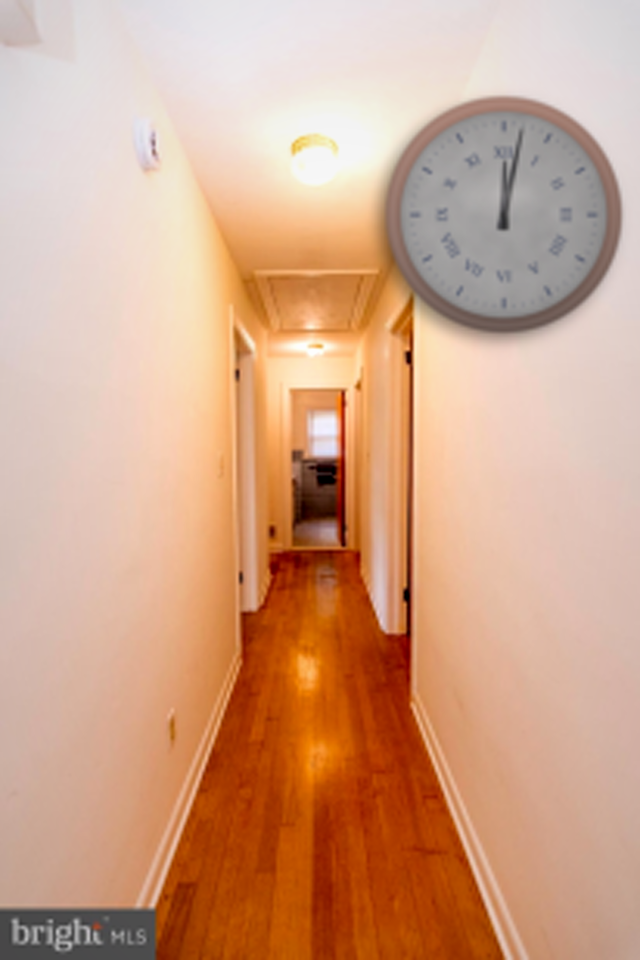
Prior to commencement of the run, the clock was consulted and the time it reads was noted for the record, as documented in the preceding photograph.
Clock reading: 12:02
